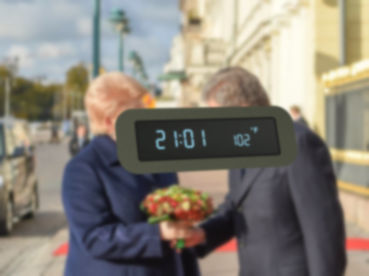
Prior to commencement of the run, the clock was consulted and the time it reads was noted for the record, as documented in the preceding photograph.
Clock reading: 21:01
